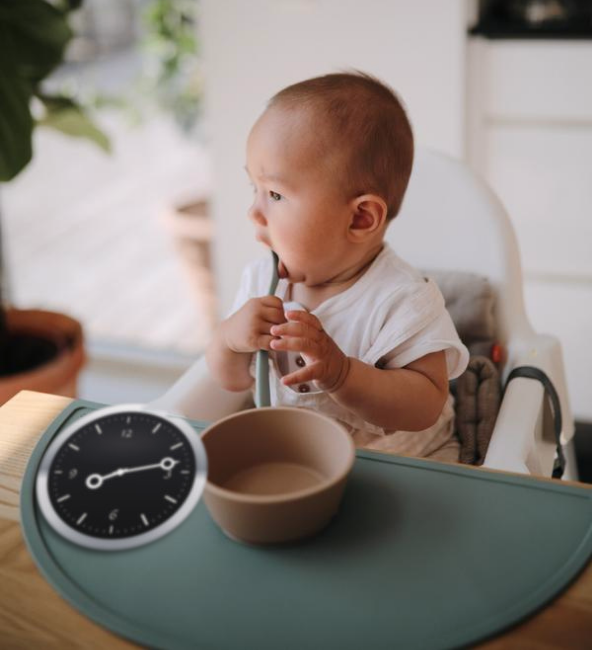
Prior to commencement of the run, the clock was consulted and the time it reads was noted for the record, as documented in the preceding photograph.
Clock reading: 8:13
